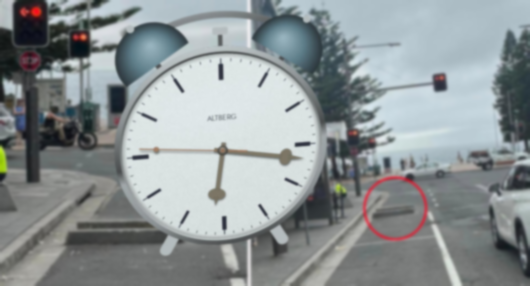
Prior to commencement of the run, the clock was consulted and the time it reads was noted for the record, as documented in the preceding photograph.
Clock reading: 6:16:46
